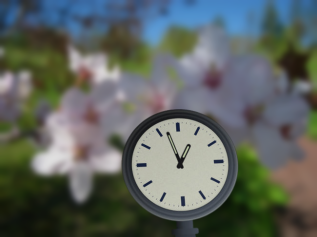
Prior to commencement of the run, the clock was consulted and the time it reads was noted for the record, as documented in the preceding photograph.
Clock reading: 12:57
